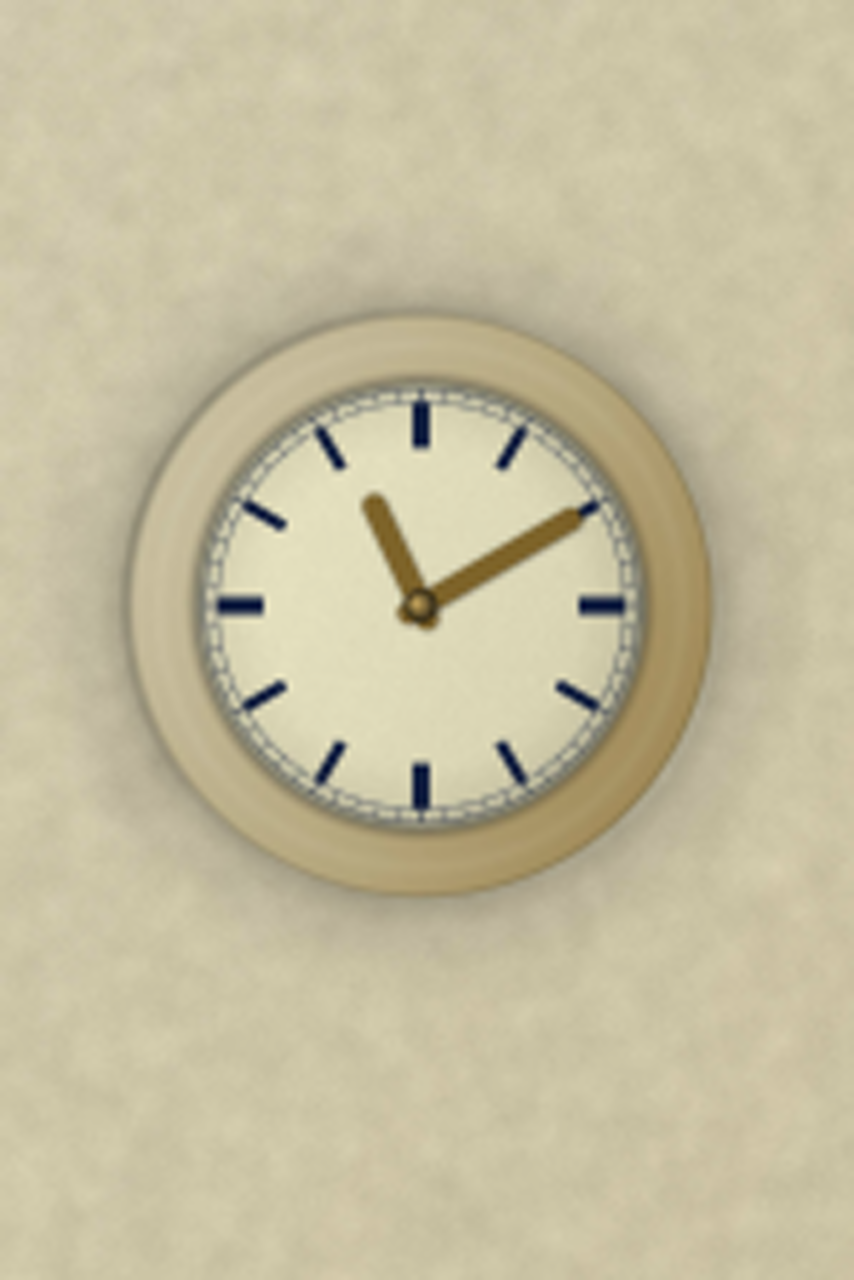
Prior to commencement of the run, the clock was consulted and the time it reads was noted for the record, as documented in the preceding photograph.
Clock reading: 11:10
